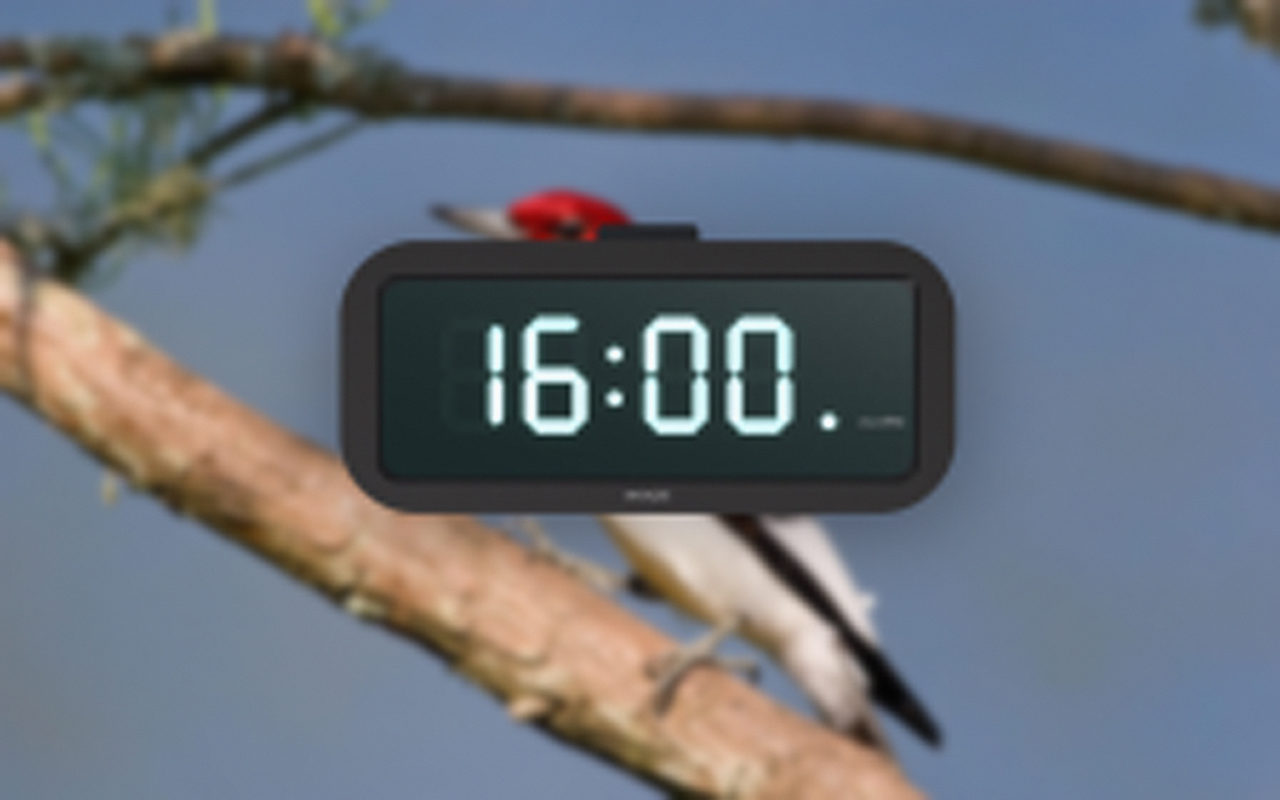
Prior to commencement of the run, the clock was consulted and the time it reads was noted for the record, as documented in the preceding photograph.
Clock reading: 16:00
